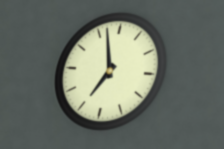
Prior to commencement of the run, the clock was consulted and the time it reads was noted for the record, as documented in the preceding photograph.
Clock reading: 6:57
